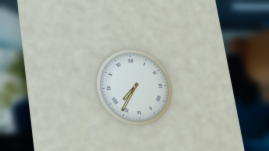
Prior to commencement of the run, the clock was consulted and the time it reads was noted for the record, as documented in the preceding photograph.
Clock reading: 7:36
